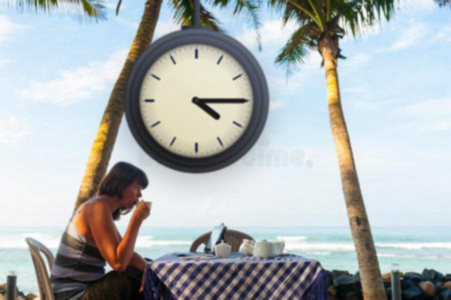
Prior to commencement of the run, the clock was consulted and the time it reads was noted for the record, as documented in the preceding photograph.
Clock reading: 4:15
